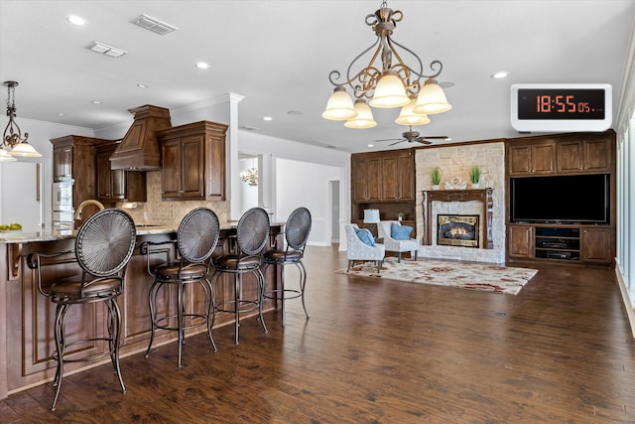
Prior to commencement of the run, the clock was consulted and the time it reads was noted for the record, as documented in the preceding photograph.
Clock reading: 18:55:05
